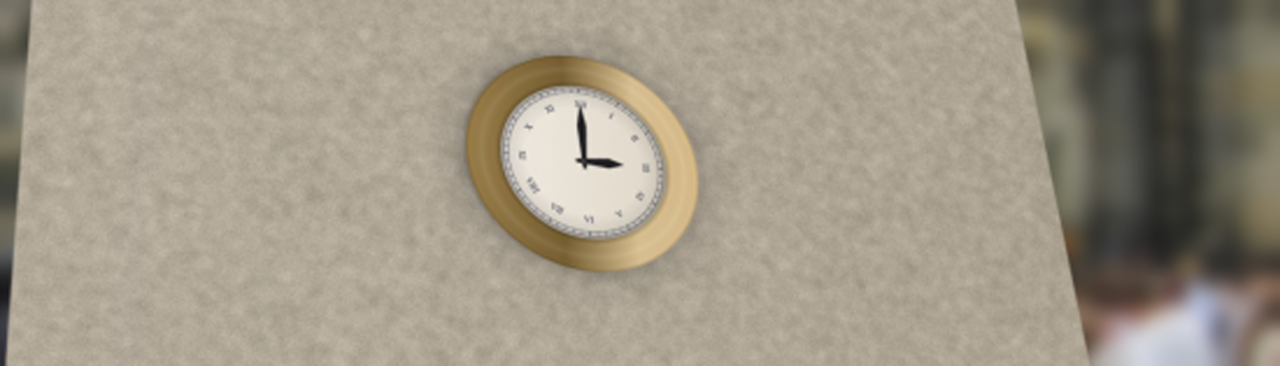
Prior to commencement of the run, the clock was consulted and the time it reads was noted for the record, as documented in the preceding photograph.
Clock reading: 3:00
